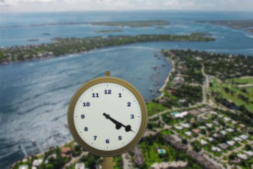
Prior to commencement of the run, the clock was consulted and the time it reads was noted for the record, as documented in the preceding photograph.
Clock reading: 4:20
